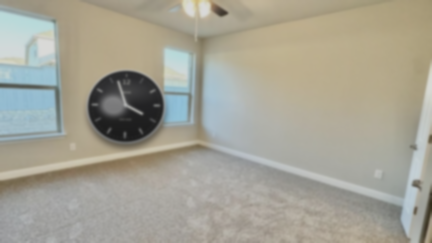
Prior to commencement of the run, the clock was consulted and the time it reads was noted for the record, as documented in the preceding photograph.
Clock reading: 3:57
